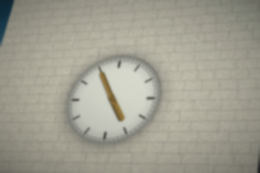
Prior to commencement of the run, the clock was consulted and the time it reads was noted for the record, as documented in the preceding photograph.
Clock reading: 4:55
